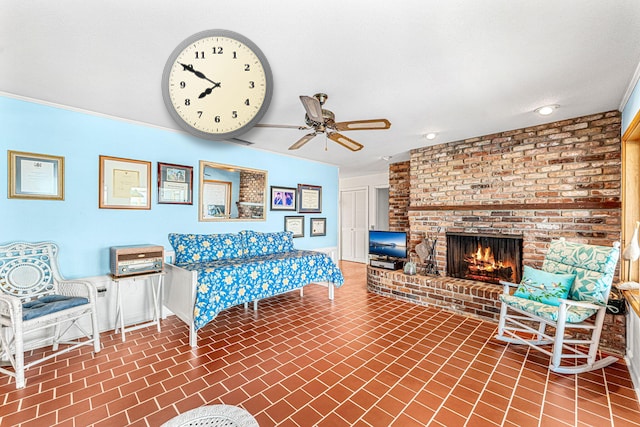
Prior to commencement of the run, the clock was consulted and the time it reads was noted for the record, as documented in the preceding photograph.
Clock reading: 7:50
